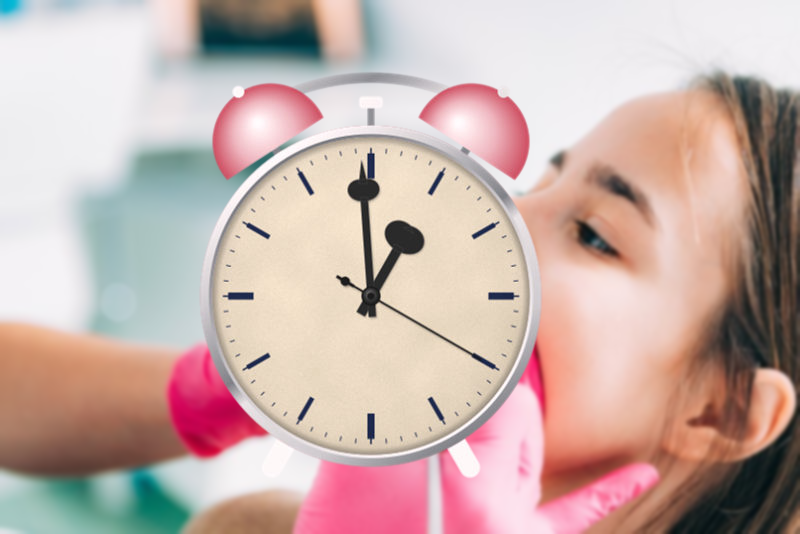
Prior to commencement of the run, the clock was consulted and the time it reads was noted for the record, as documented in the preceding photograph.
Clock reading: 12:59:20
